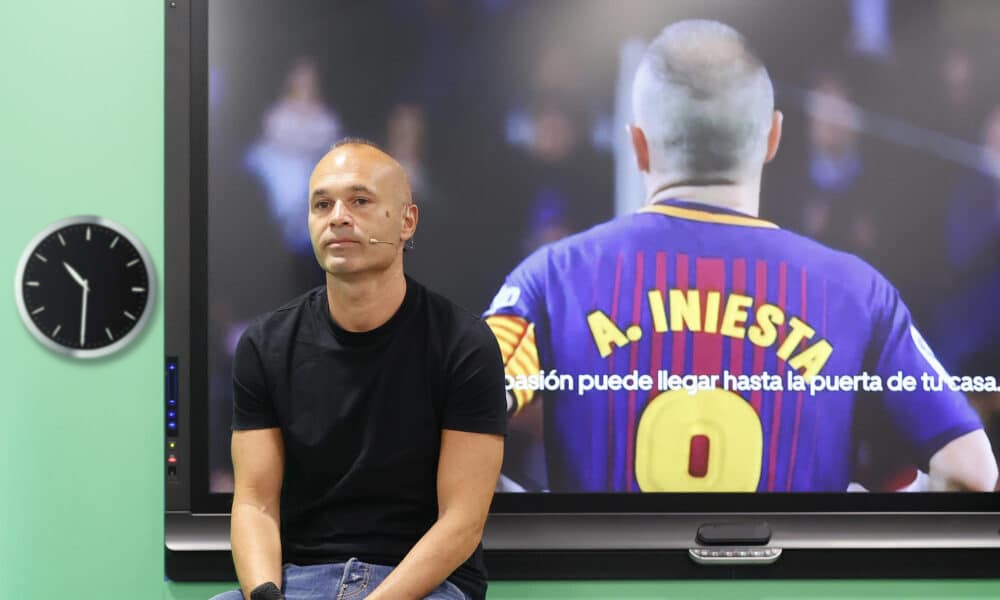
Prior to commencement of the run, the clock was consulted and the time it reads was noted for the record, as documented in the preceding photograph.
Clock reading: 10:30
